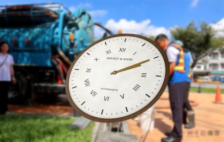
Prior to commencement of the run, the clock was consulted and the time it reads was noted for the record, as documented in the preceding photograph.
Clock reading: 2:10
